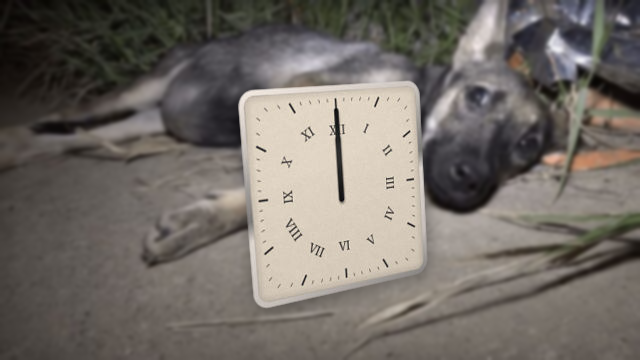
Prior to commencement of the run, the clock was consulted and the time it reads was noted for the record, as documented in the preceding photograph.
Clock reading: 12:00
